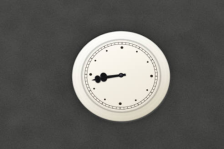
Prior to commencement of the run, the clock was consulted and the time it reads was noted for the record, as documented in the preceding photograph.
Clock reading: 8:43
